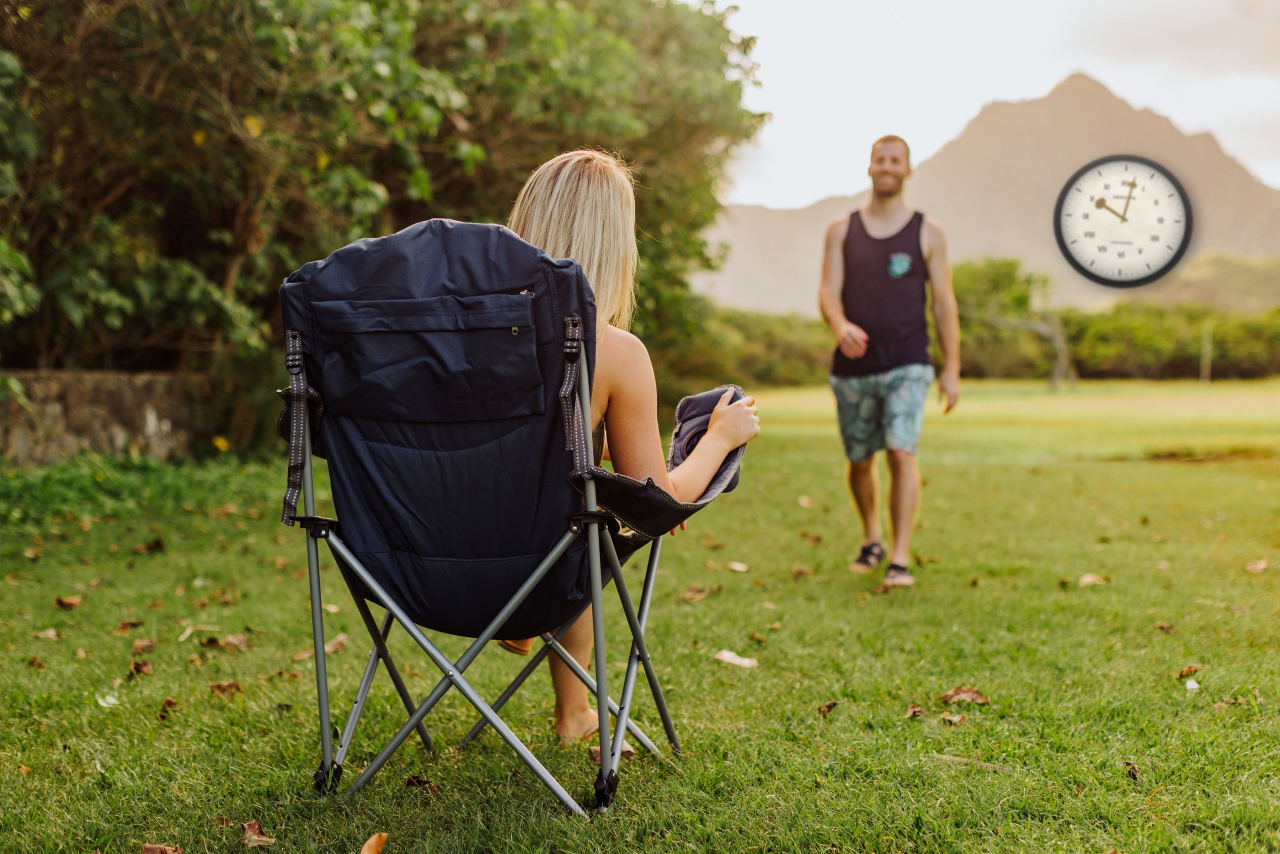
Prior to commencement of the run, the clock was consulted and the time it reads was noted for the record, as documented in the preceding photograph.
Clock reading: 10:02
